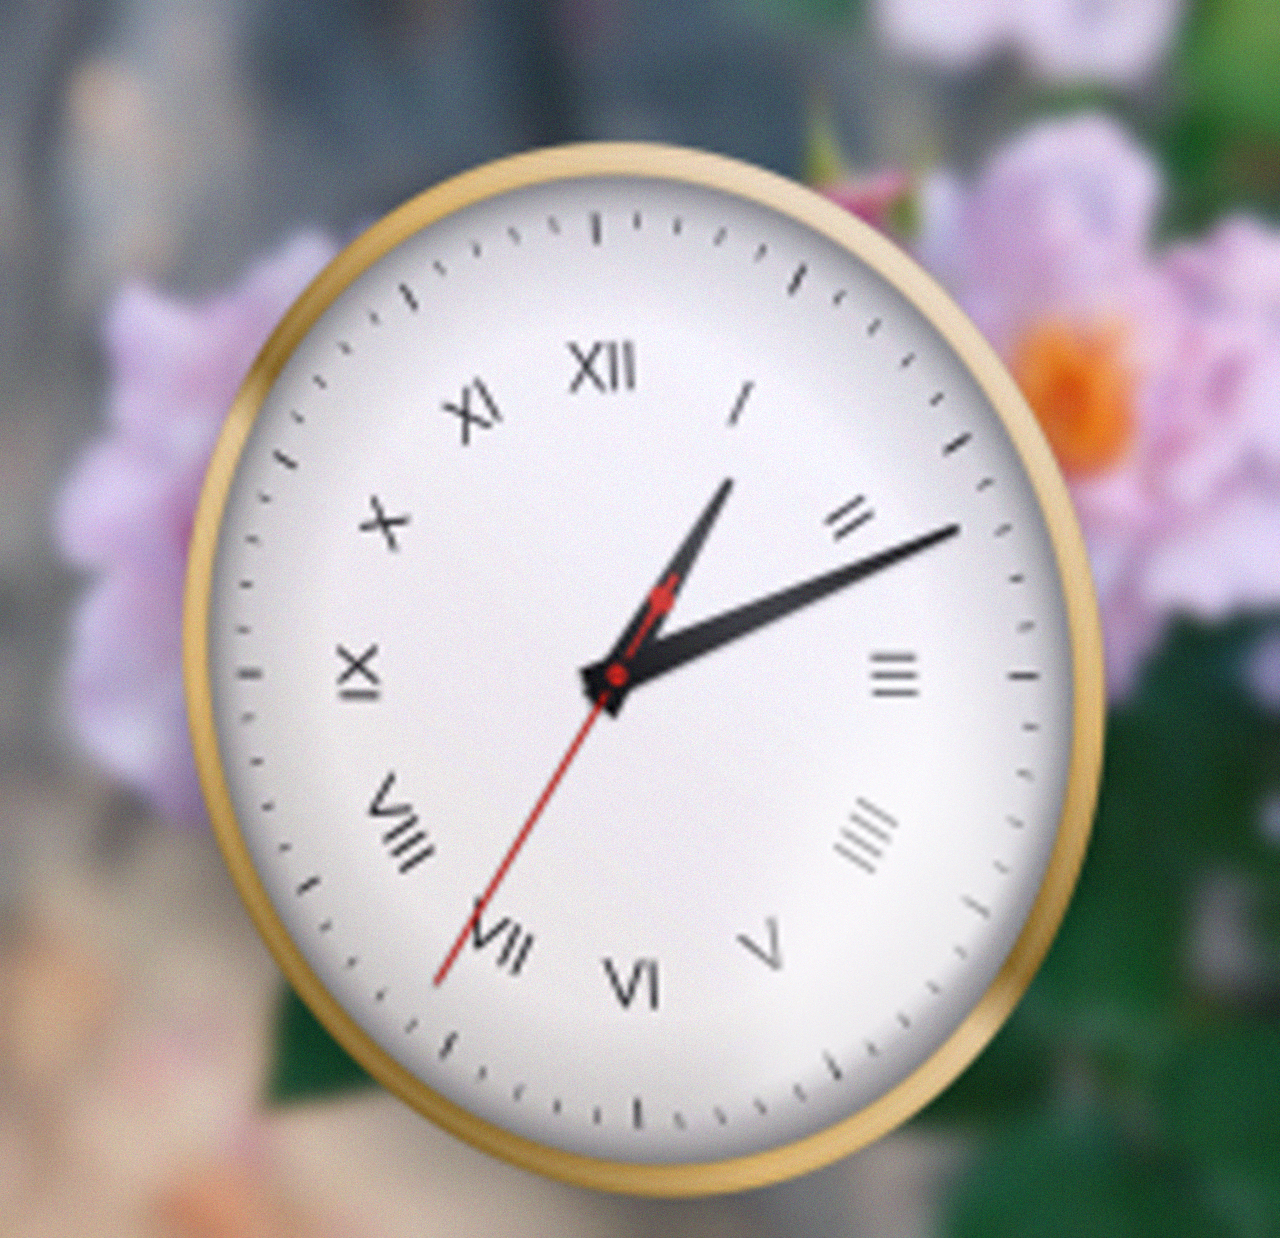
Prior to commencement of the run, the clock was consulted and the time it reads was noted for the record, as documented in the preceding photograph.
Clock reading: 1:11:36
